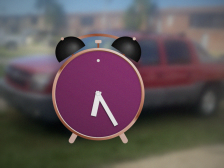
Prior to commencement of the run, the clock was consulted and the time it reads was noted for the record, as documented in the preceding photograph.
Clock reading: 6:25
